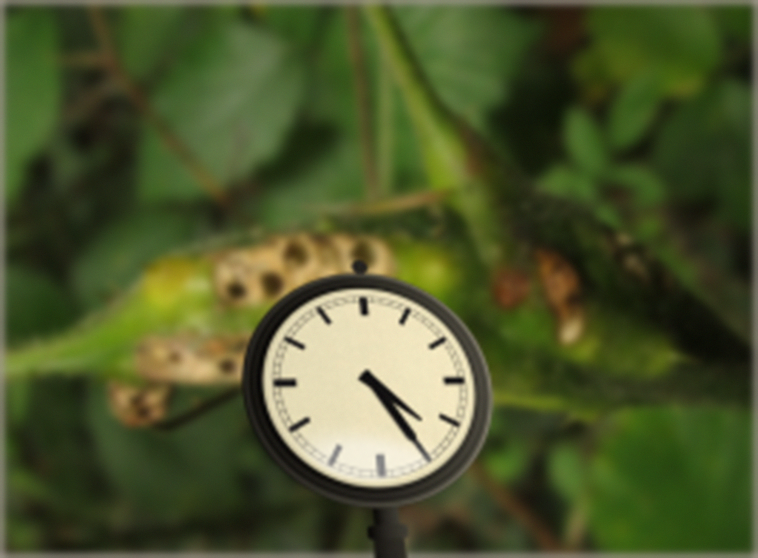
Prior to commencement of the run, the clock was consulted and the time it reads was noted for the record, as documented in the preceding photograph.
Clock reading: 4:25
